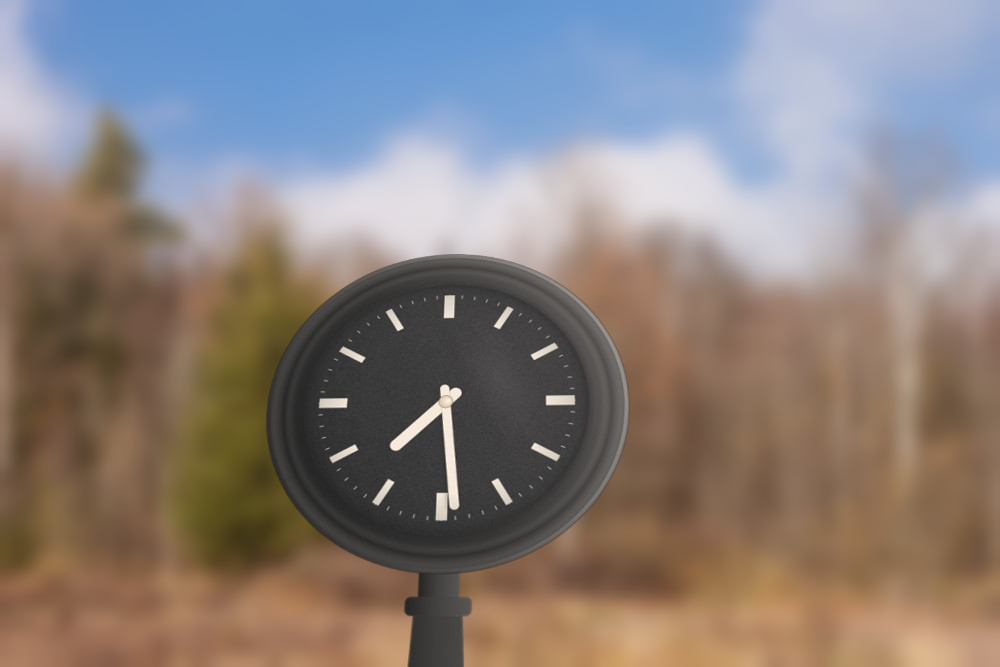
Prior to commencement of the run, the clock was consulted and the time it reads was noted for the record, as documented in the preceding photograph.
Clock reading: 7:29
